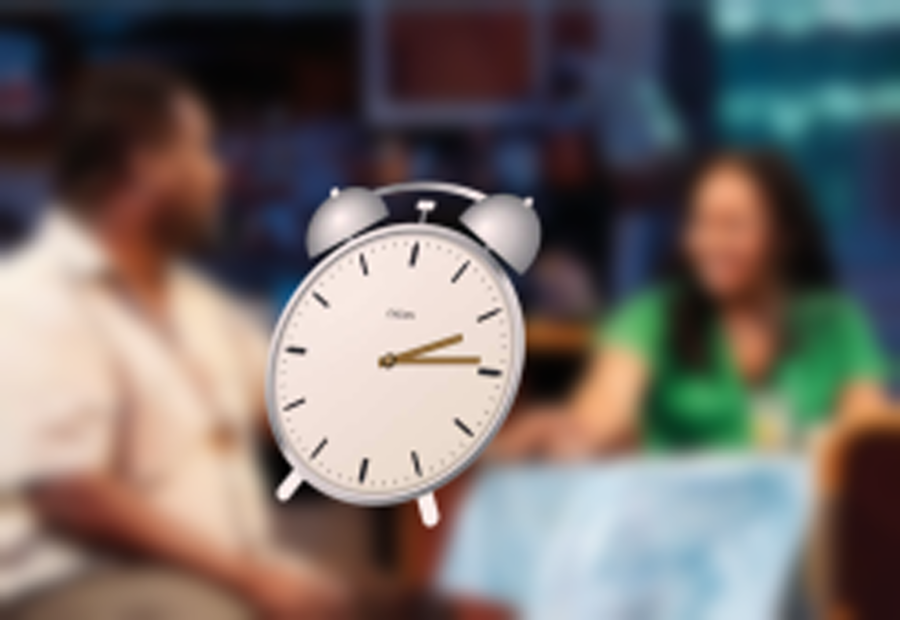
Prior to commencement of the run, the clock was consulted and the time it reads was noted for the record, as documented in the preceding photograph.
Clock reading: 2:14
